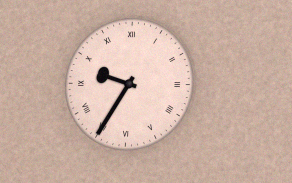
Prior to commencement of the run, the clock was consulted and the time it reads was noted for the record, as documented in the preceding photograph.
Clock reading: 9:35
